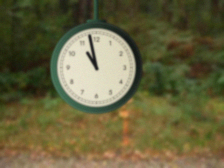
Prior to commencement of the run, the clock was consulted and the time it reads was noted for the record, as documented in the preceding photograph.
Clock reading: 10:58
